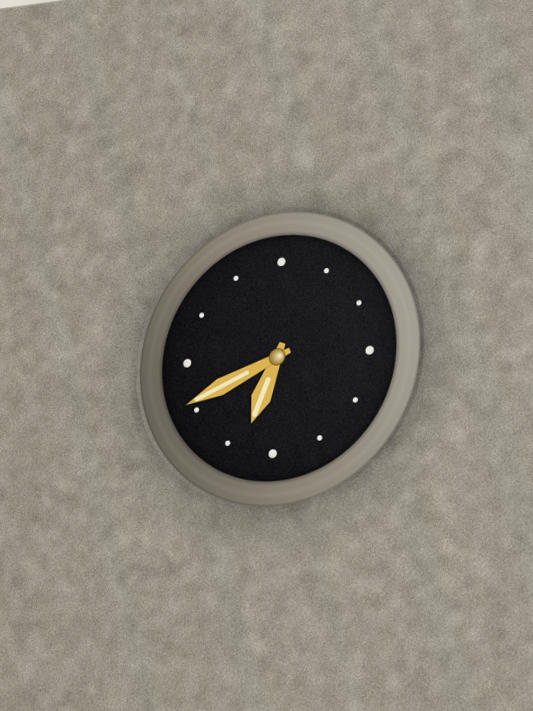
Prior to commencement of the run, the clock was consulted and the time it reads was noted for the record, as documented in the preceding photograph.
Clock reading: 6:41
